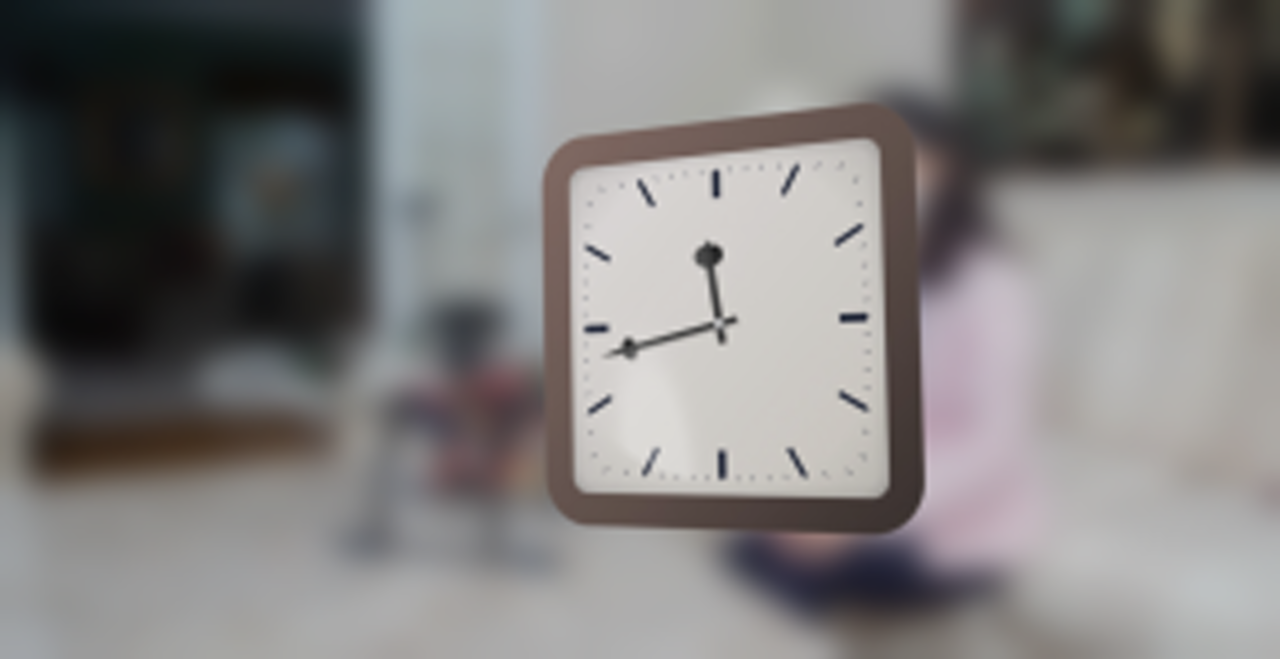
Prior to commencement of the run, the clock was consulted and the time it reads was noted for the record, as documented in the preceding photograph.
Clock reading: 11:43
